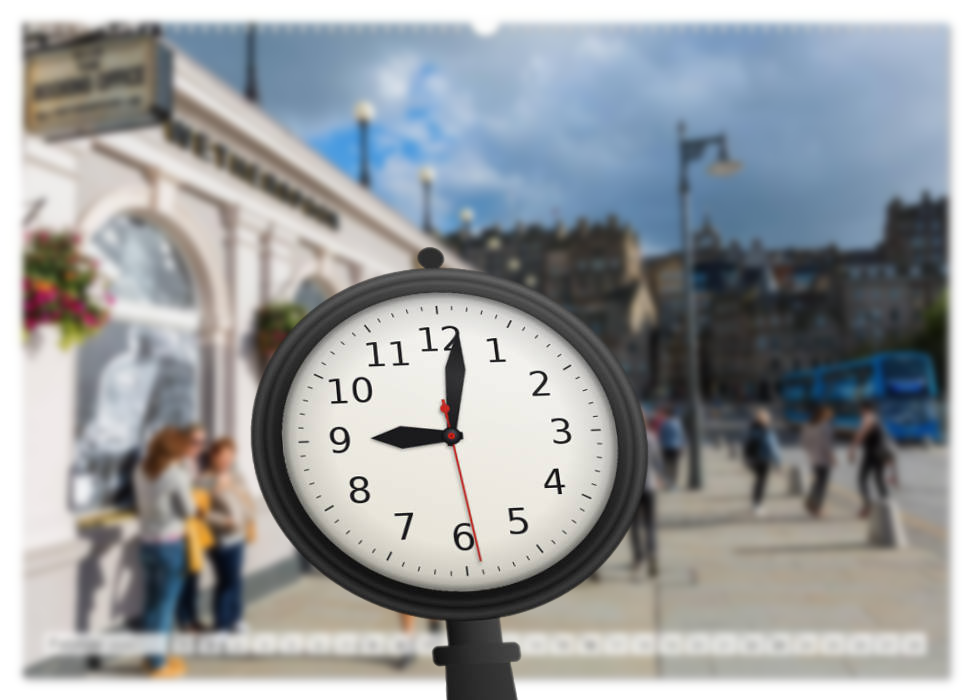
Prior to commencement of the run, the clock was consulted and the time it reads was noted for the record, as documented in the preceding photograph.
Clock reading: 9:01:29
